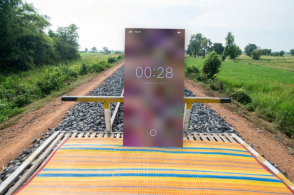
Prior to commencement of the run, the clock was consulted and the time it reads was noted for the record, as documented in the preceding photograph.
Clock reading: 0:28
